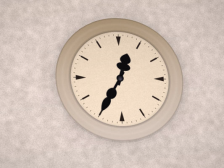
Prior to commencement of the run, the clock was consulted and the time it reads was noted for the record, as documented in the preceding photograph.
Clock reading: 12:35
